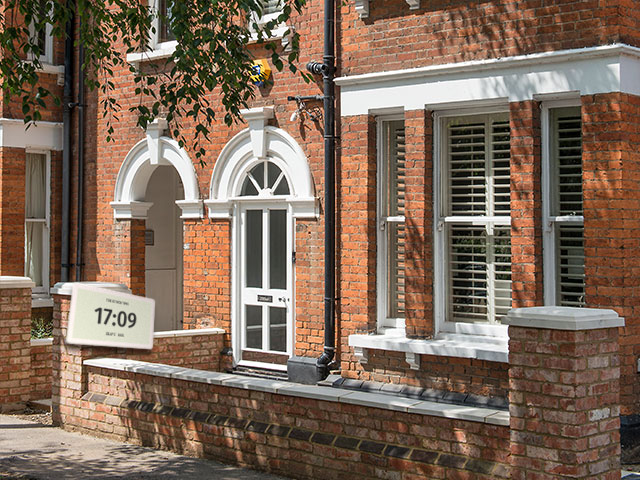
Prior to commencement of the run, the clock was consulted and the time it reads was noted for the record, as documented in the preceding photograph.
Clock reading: 17:09
